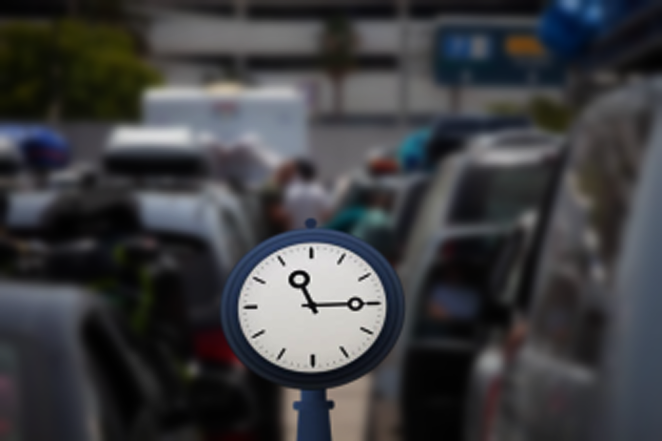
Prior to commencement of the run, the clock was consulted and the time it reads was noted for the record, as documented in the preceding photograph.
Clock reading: 11:15
